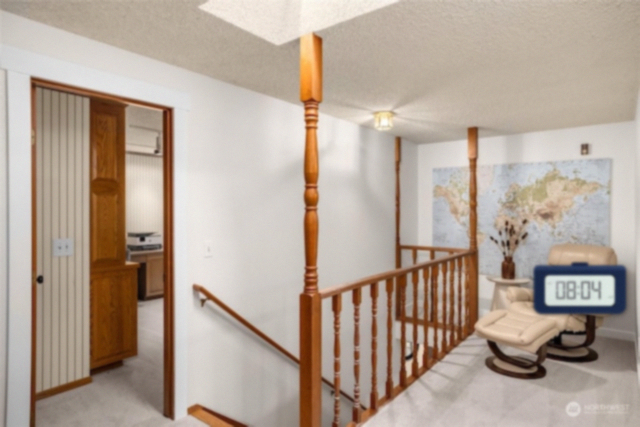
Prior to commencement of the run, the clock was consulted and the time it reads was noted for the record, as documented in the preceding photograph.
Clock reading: 8:04
